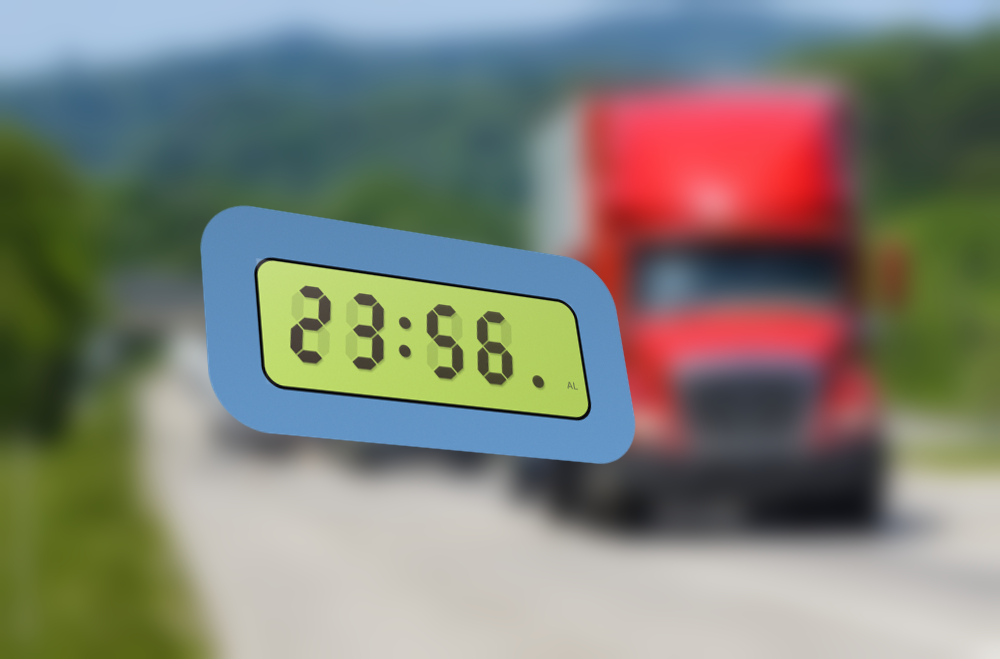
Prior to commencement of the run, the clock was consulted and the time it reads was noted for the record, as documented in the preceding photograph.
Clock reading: 23:56
